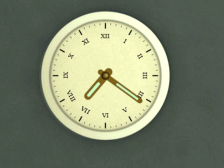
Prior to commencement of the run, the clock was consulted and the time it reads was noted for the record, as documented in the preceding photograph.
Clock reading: 7:21
